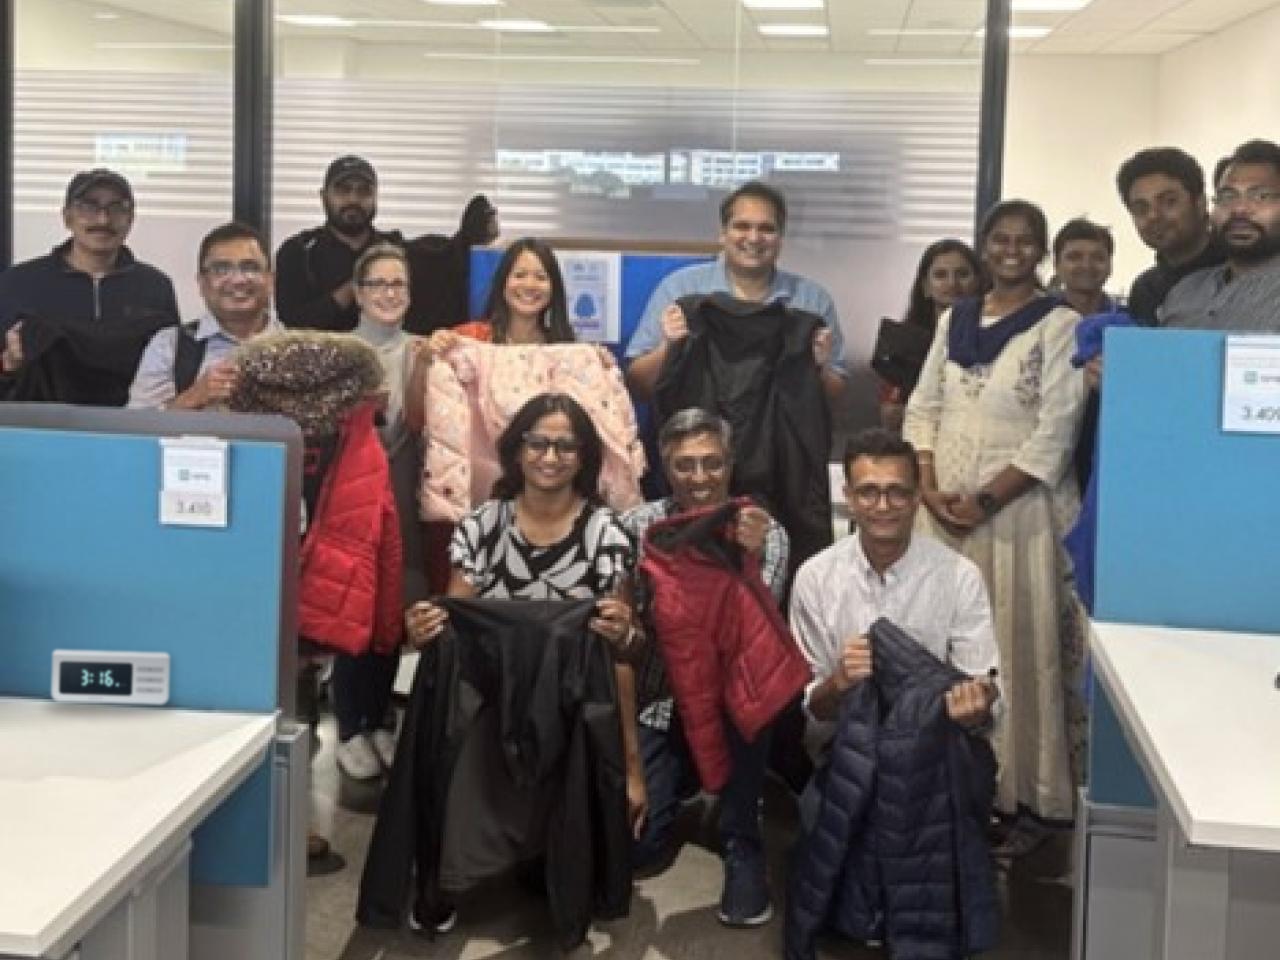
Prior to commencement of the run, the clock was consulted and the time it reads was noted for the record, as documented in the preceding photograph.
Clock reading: 3:16
